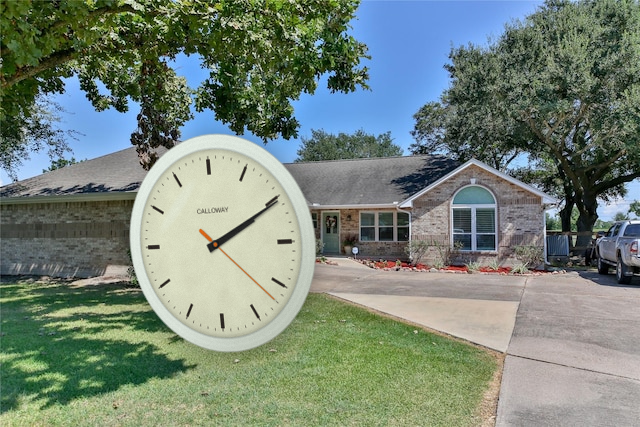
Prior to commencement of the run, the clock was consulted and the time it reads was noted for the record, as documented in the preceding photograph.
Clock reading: 2:10:22
